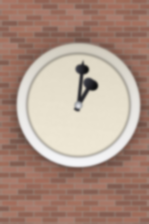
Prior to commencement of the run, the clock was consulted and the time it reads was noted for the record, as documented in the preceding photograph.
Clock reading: 1:01
